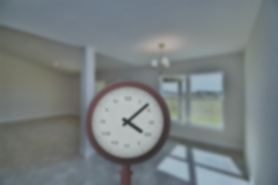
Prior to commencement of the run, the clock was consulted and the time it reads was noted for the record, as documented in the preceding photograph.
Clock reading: 4:08
